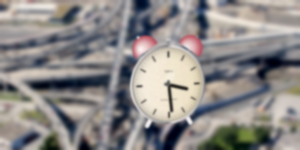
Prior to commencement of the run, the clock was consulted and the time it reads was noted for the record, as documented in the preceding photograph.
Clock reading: 3:29
